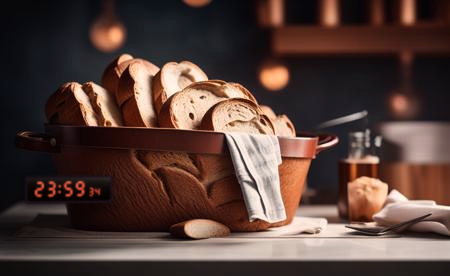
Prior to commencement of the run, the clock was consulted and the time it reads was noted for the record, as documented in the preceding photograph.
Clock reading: 23:59
